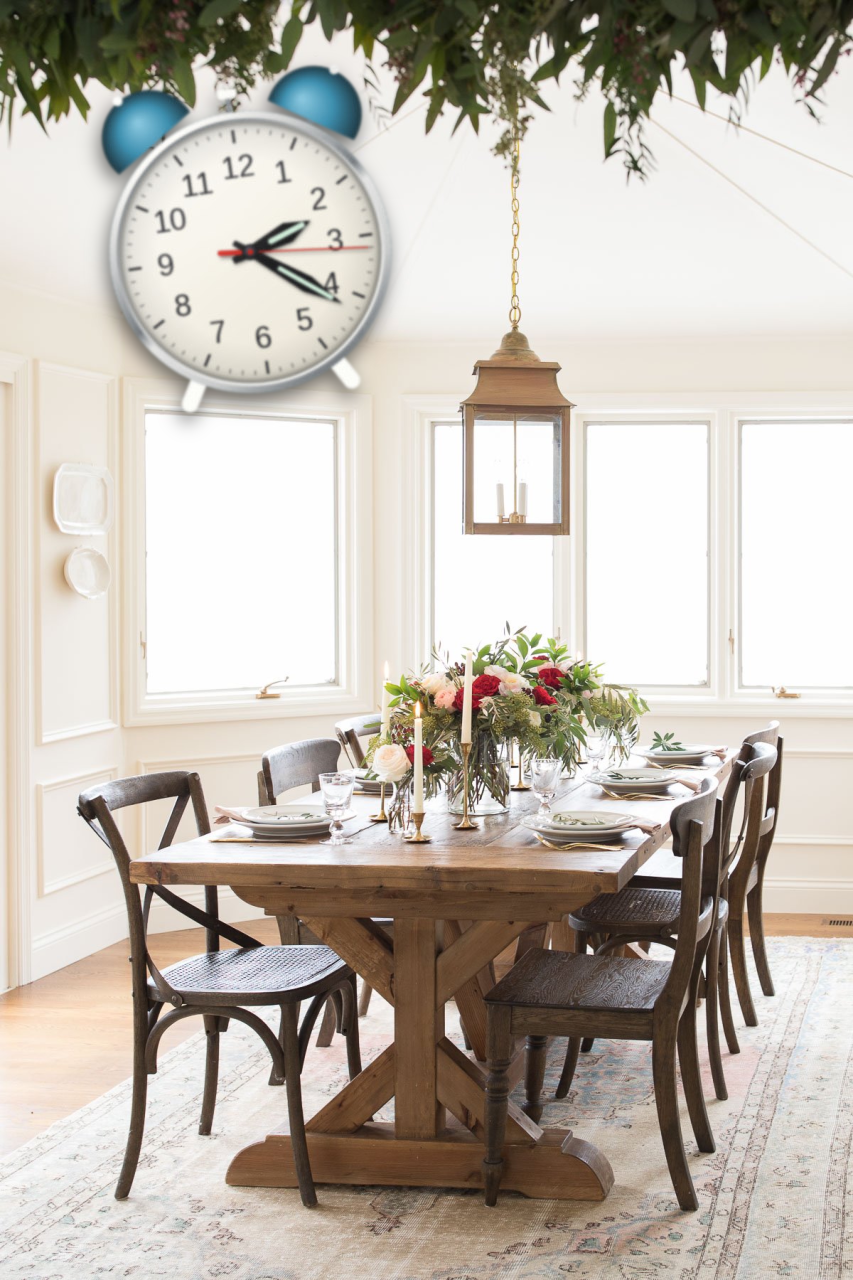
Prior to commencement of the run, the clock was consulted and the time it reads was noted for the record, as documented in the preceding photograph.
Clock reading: 2:21:16
